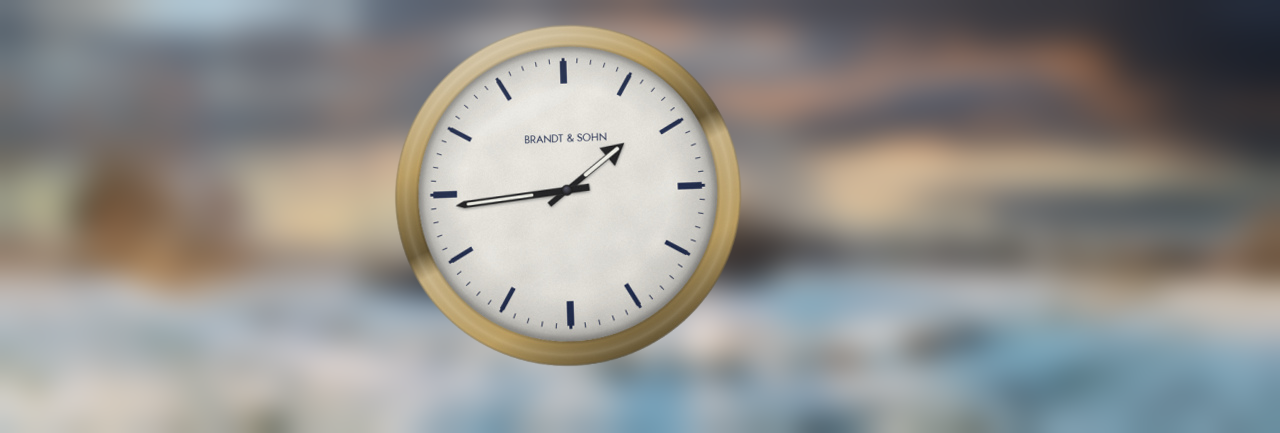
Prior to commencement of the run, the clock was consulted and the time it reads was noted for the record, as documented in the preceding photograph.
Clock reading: 1:44
